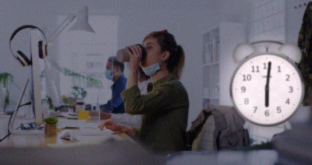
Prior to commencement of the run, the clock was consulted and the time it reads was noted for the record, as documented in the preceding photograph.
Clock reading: 6:01
